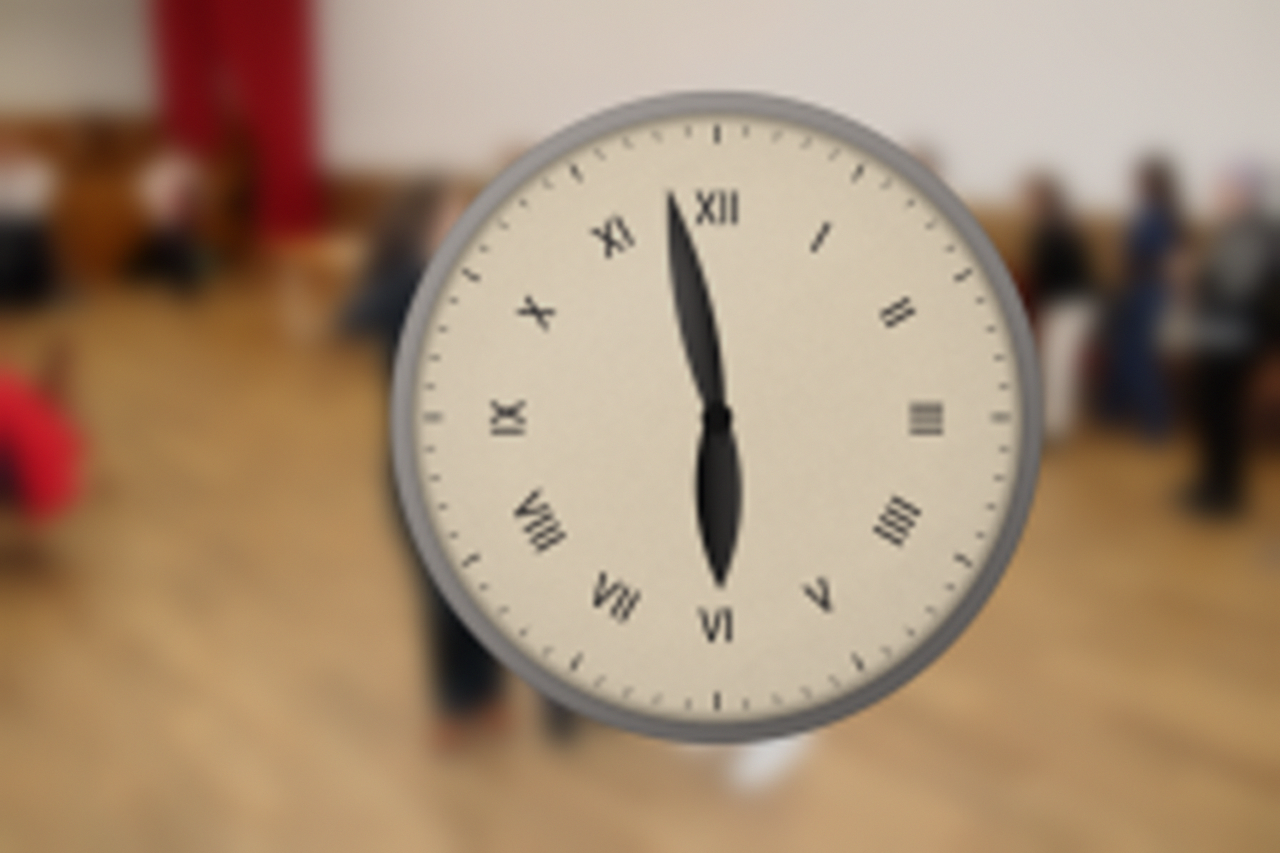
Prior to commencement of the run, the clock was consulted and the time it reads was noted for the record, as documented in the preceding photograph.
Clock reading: 5:58
